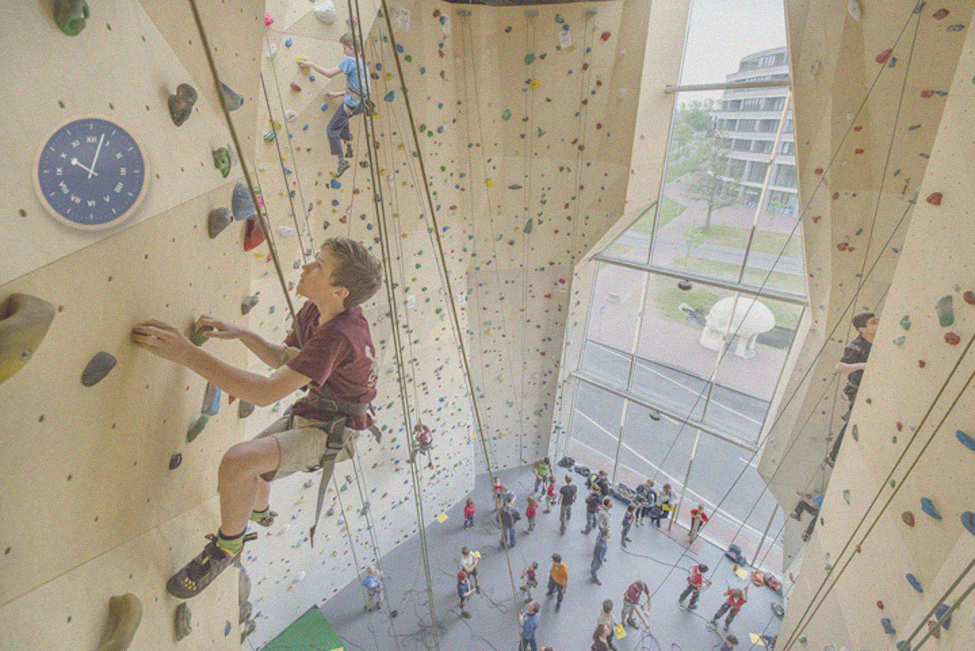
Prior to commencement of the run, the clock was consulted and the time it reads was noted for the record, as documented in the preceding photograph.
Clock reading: 10:03
